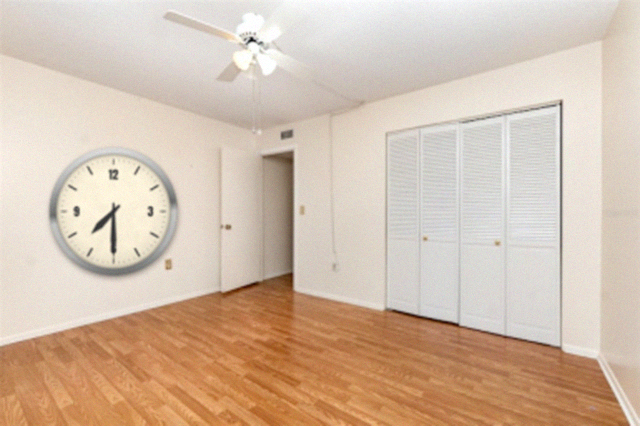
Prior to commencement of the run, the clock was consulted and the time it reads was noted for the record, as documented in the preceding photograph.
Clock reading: 7:30
